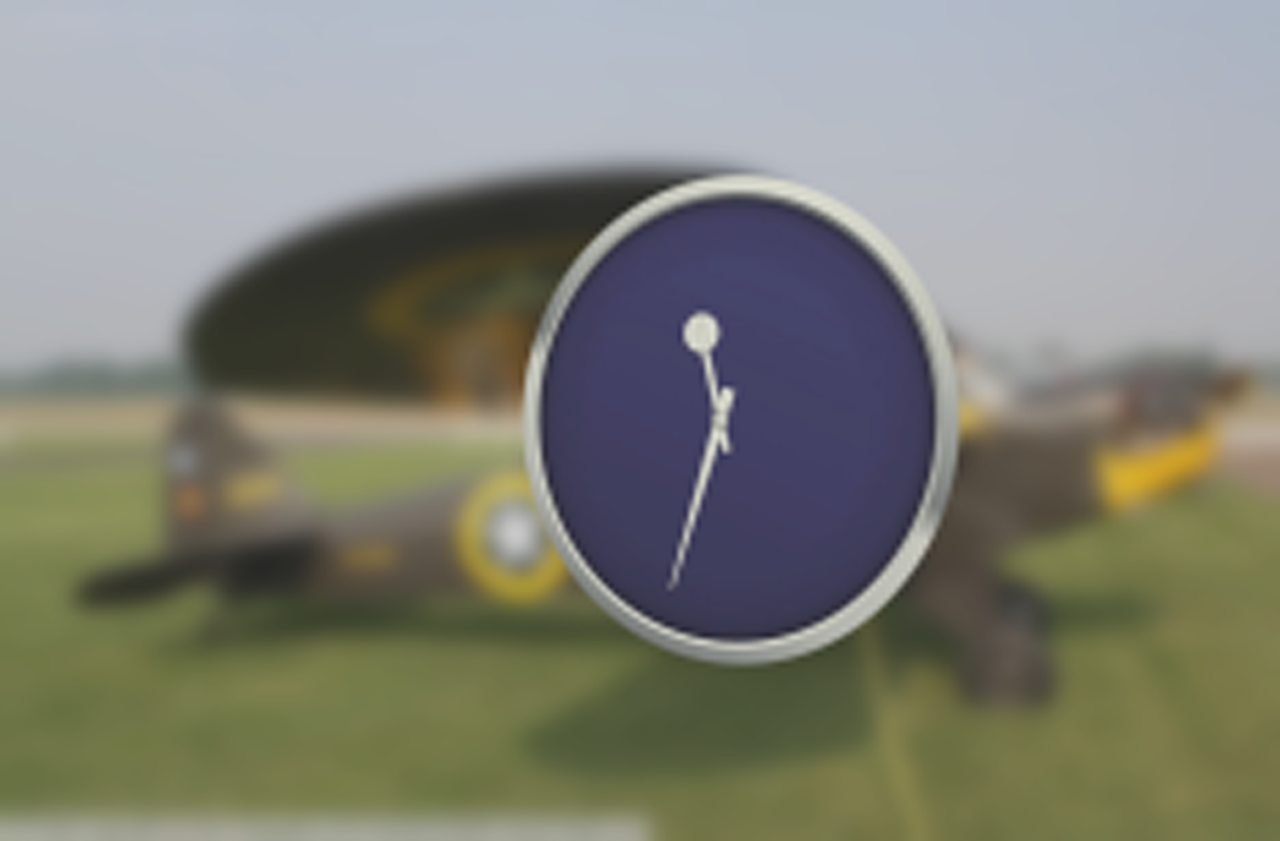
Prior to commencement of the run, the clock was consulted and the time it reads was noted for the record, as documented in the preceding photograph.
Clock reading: 11:33
